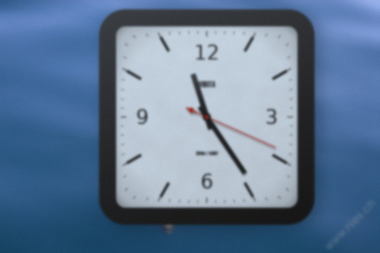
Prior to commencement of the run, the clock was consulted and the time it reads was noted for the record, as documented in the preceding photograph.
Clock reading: 11:24:19
